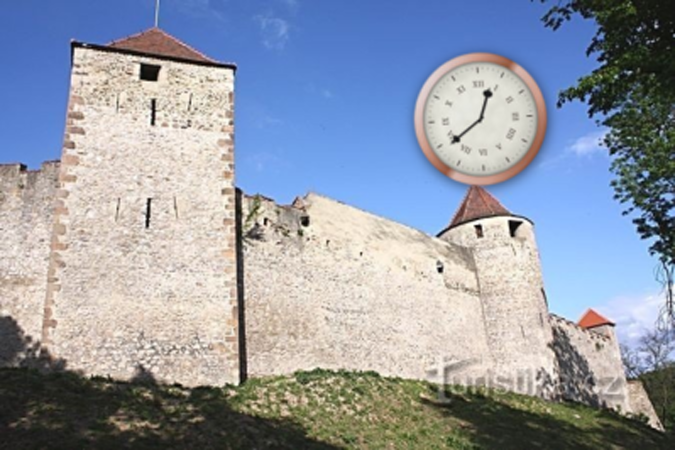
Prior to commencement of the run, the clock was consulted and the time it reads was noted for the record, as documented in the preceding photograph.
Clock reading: 12:39
